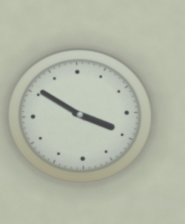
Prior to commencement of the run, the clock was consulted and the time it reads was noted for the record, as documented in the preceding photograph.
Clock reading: 3:51
